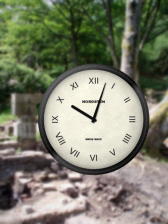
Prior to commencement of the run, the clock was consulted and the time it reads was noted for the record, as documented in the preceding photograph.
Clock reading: 10:03
